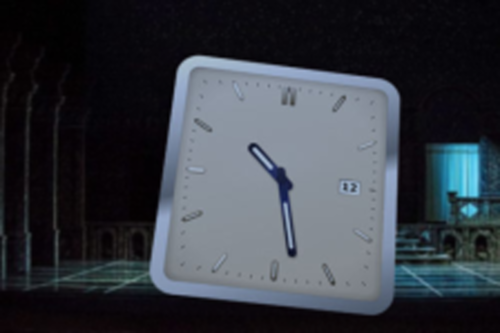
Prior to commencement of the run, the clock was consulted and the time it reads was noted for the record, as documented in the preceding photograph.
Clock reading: 10:28
